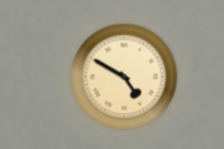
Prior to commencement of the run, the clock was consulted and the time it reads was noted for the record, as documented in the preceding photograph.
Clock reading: 4:50
